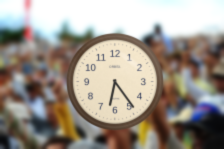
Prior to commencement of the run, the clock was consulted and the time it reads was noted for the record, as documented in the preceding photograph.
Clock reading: 6:24
